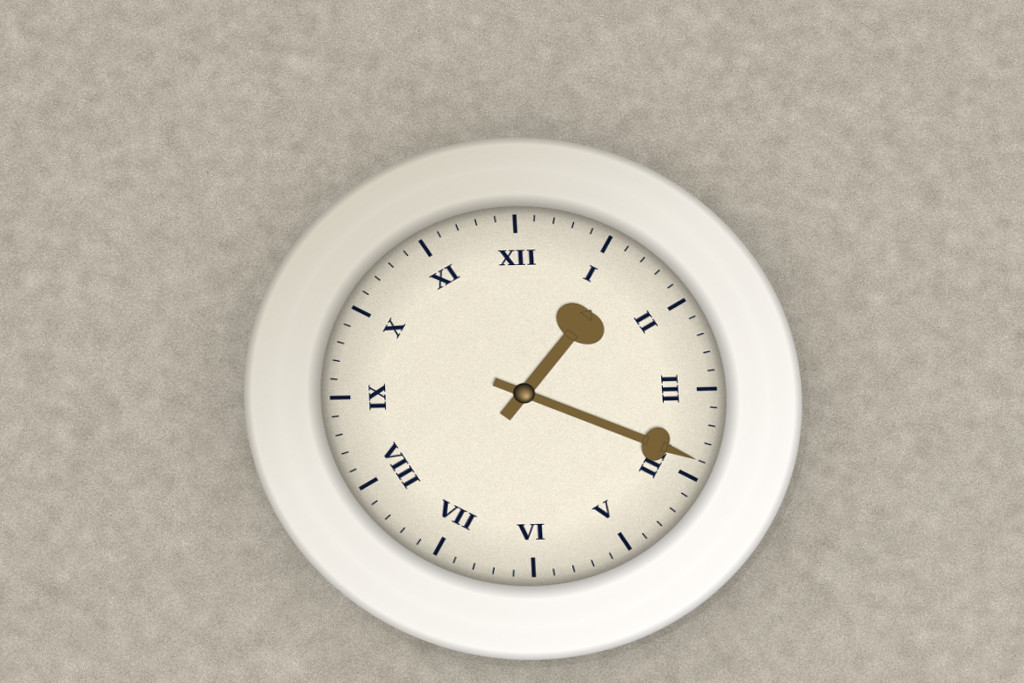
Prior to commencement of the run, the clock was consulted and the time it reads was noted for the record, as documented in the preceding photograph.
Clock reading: 1:19
